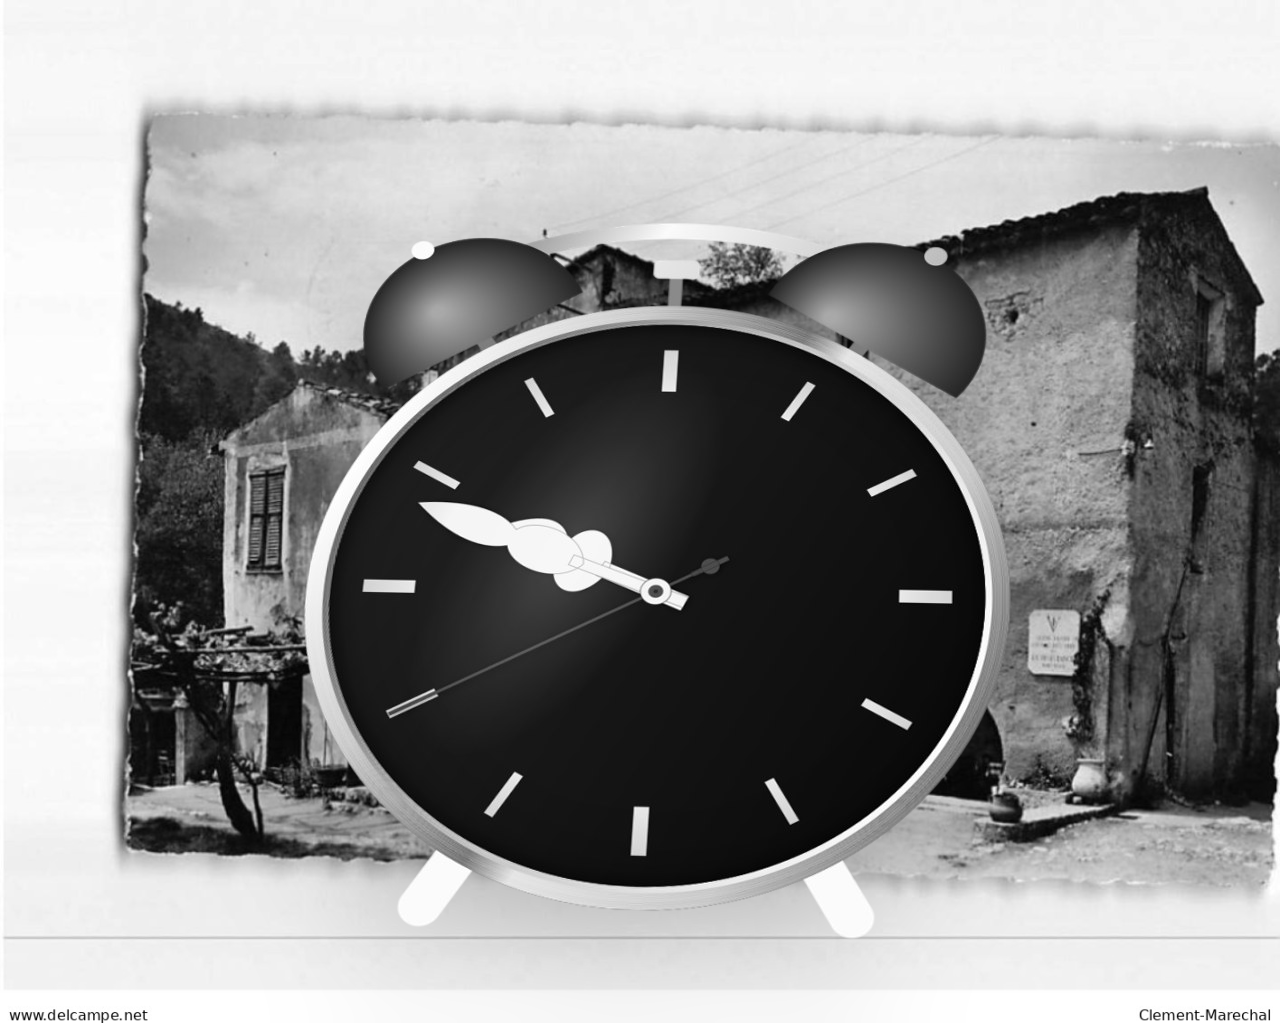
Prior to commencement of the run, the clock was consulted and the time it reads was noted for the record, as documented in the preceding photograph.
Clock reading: 9:48:40
